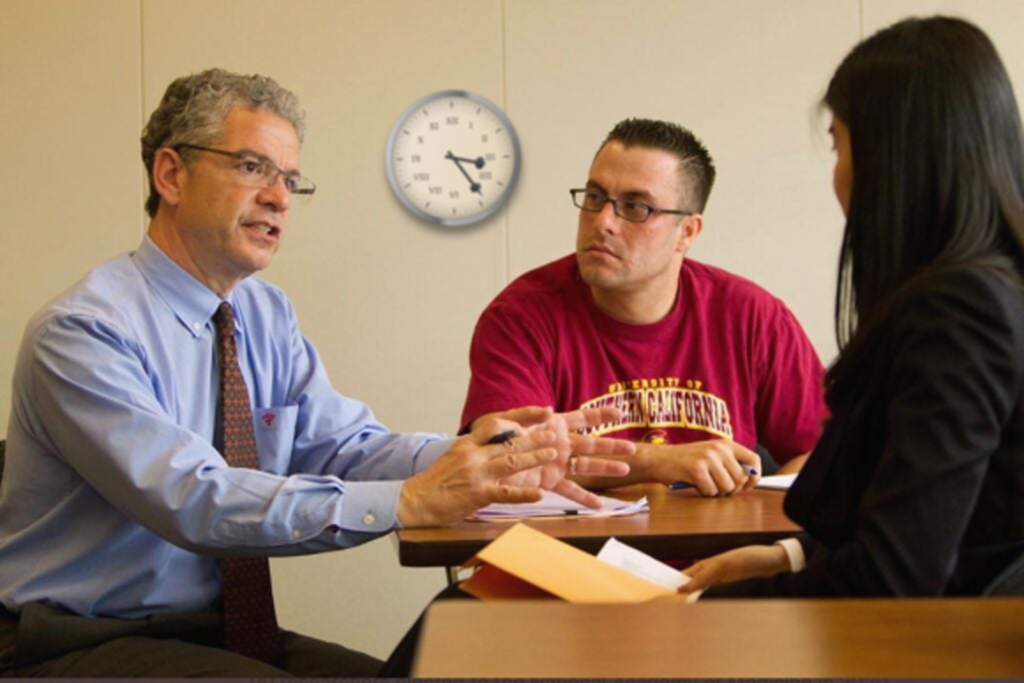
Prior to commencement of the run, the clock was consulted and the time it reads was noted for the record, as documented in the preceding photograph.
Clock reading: 3:24
